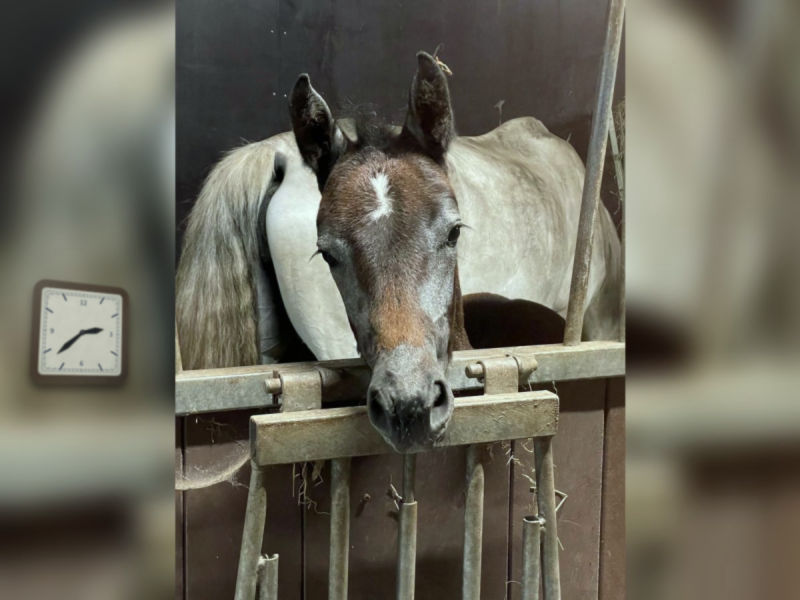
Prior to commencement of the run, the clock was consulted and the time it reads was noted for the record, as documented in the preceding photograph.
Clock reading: 2:38
